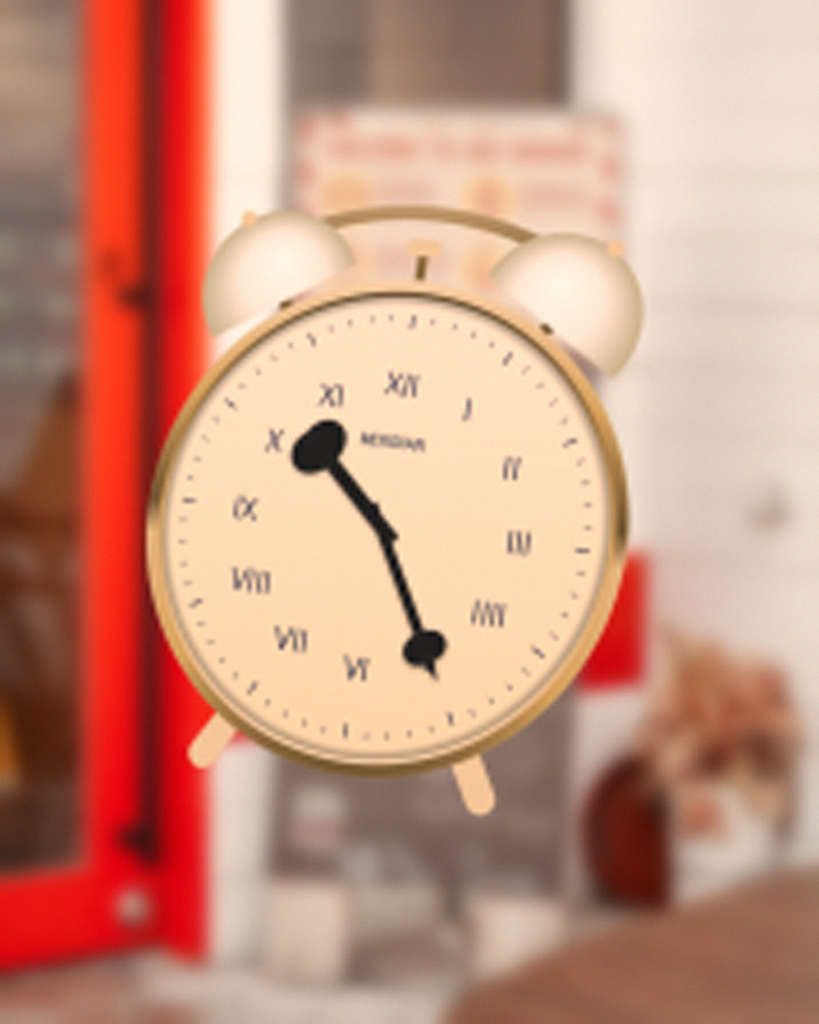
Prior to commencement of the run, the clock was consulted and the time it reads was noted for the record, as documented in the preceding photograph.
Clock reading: 10:25
